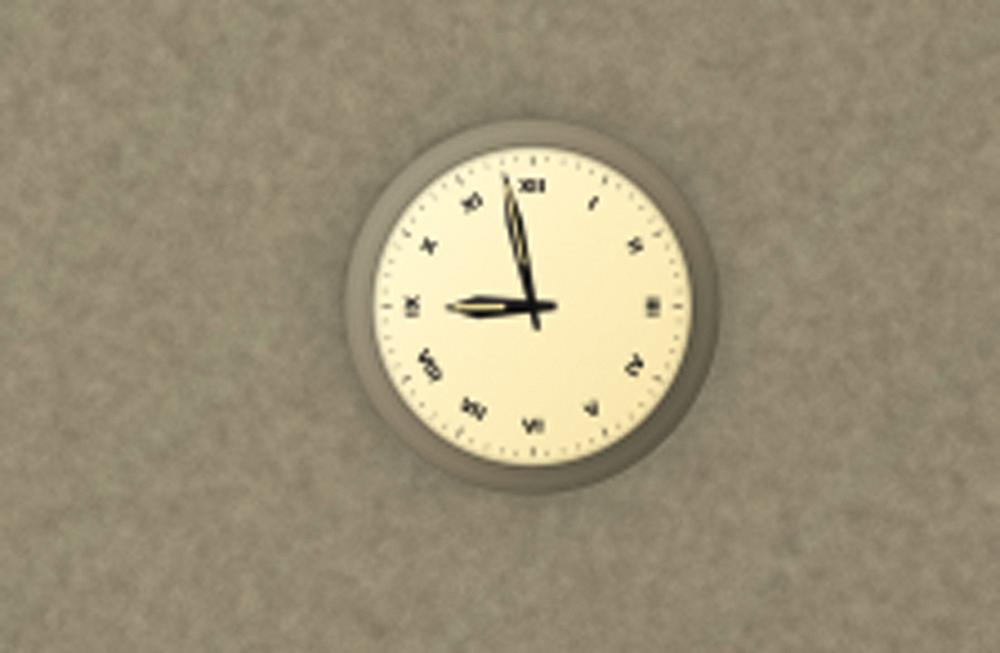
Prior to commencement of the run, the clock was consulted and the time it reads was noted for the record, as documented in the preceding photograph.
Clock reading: 8:58
